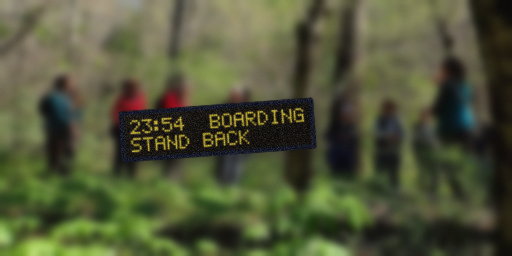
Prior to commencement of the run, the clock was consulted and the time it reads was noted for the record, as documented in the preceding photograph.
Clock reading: 23:54
